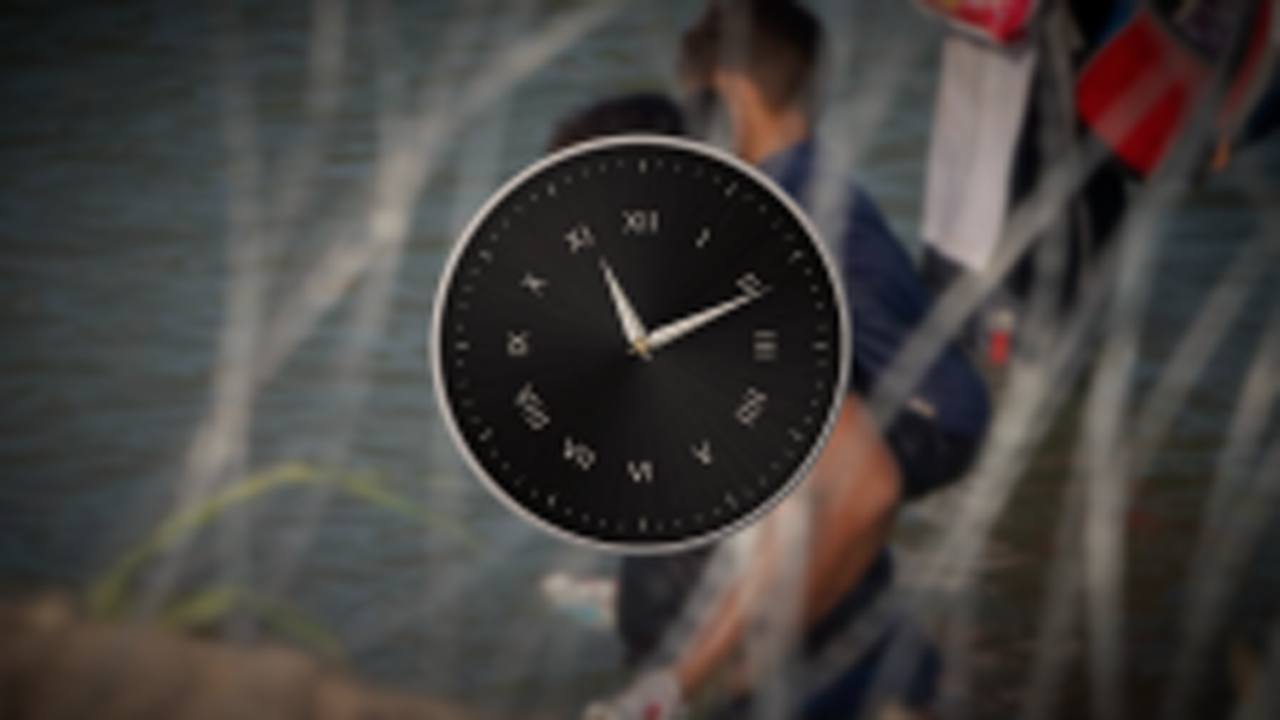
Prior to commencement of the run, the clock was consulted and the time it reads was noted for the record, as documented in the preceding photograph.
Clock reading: 11:11
